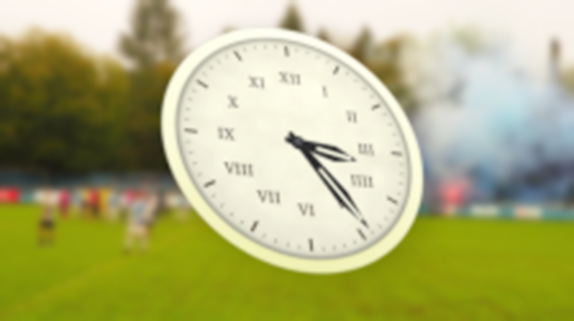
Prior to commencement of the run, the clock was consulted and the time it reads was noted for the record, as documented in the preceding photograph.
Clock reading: 3:24
